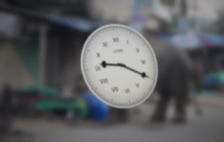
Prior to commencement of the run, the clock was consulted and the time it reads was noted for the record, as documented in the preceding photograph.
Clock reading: 9:20
